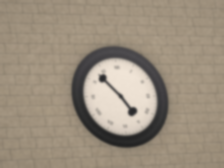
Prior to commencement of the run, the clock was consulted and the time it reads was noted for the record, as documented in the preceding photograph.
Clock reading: 4:53
